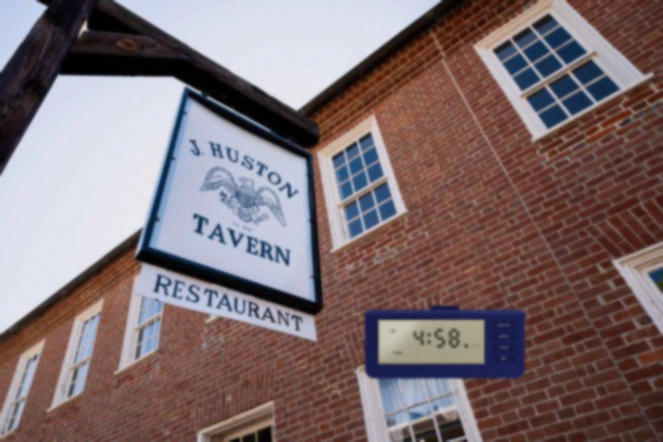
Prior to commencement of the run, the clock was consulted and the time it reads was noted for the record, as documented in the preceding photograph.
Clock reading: 4:58
